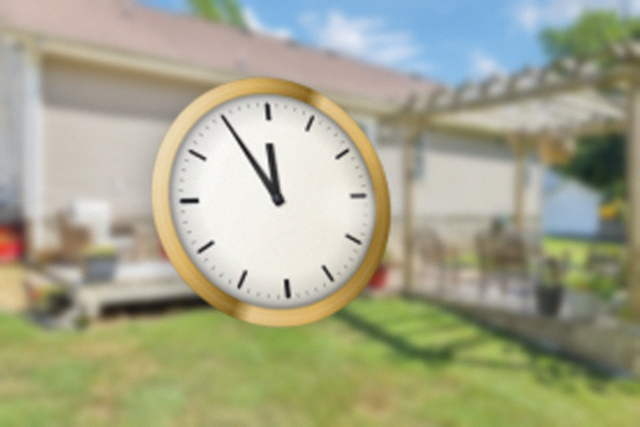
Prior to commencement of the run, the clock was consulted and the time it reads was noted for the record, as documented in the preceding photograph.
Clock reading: 11:55
